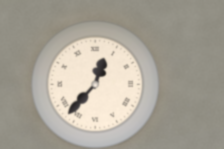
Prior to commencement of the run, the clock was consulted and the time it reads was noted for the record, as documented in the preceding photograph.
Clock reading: 12:37
